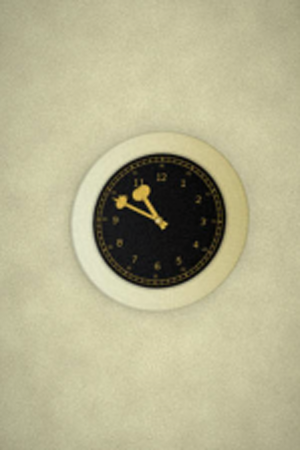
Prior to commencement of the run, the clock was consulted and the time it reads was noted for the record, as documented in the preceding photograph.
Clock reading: 10:49
